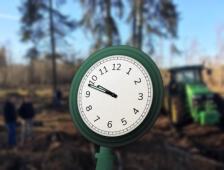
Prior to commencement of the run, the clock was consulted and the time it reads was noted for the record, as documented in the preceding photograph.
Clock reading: 9:48
